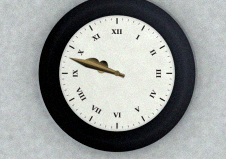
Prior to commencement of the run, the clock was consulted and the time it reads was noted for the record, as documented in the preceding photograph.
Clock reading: 9:48
